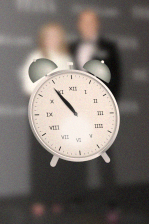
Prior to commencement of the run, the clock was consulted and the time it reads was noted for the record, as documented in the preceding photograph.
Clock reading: 10:54
